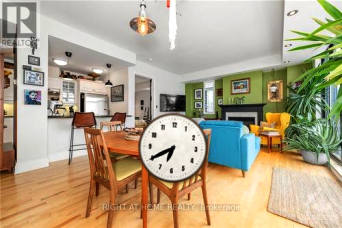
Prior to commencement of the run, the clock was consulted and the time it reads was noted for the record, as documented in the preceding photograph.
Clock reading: 6:40
